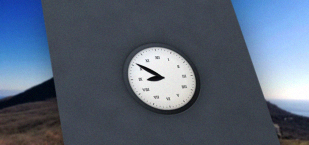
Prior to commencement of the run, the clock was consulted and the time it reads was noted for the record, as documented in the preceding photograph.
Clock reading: 8:51
